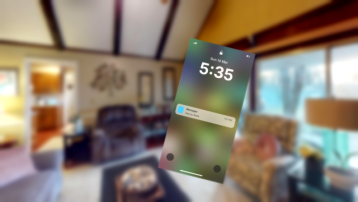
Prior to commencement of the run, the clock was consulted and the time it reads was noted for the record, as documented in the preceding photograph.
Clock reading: 5:35
